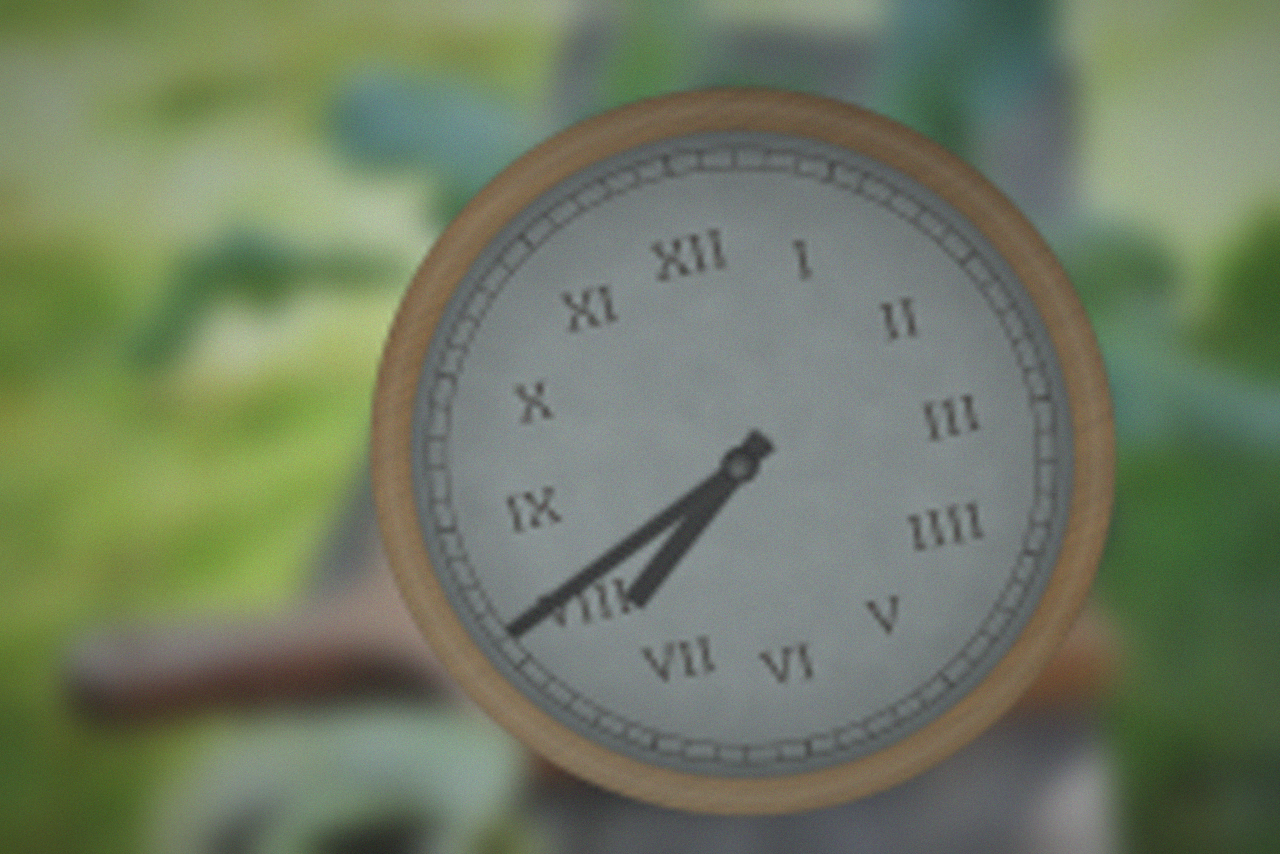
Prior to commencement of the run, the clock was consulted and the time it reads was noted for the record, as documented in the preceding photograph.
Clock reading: 7:41
